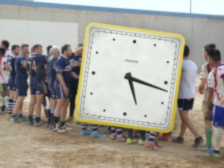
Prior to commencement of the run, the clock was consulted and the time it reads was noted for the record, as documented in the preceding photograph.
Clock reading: 5:17
